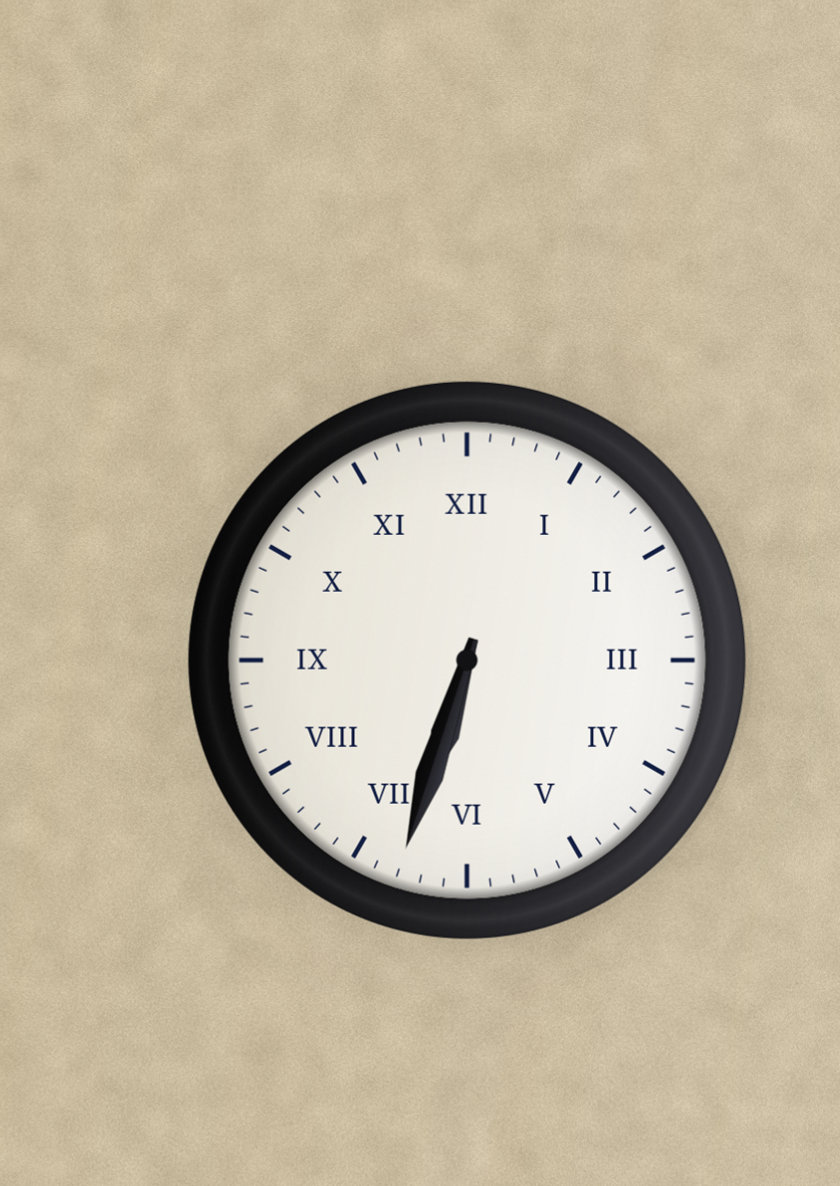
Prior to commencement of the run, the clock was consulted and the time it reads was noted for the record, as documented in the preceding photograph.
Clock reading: 6:33
